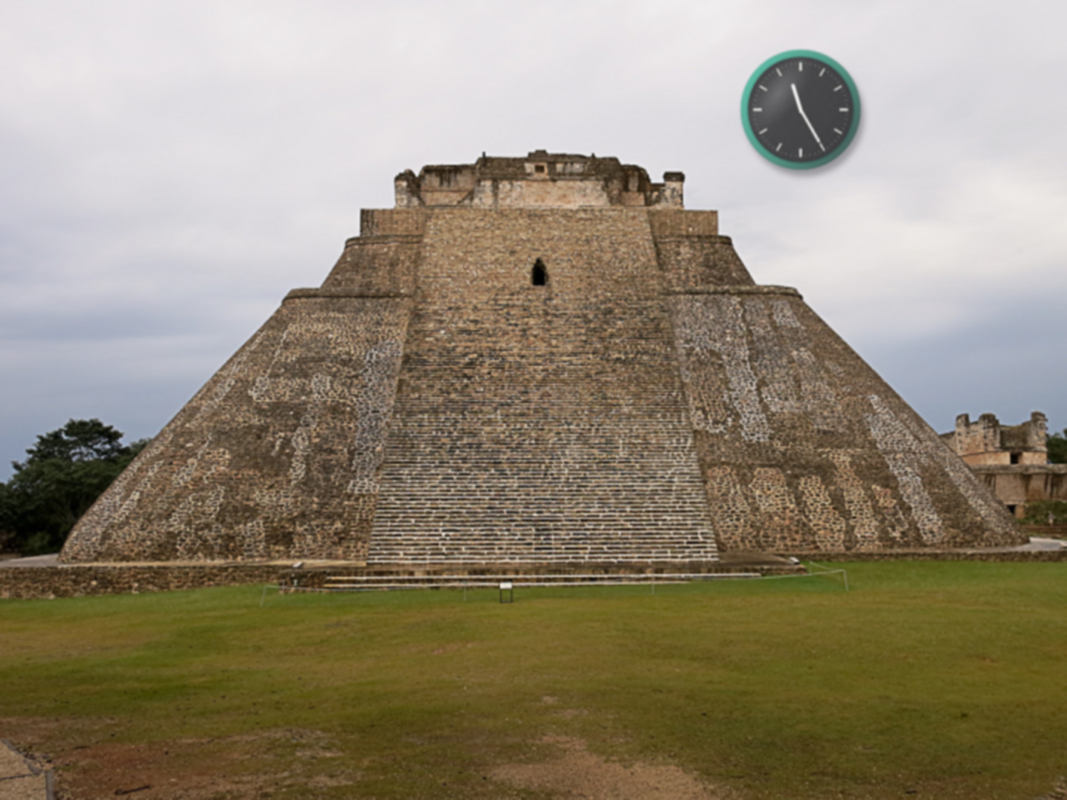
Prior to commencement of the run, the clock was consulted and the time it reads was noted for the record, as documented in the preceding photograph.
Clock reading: 11:25
